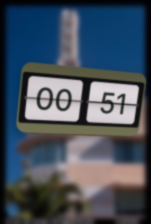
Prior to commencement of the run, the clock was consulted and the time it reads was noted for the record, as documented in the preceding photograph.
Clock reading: 0:51
